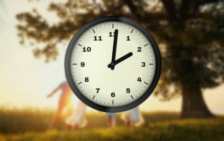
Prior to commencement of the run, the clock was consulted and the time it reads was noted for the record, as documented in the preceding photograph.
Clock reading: 2:01
